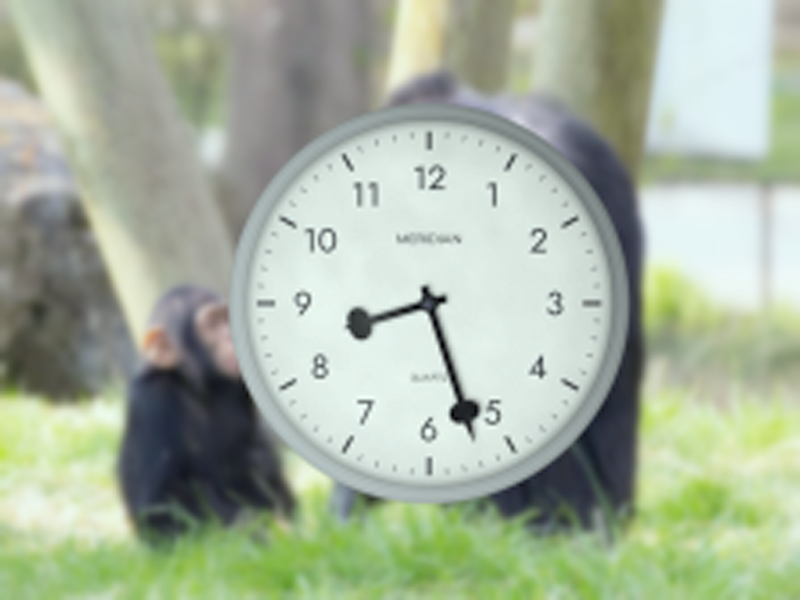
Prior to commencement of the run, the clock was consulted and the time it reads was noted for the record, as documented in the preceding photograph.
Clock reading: 8:27
